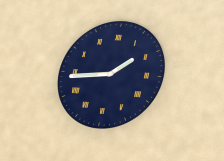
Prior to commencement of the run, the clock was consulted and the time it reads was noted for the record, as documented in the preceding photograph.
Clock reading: 1:44
